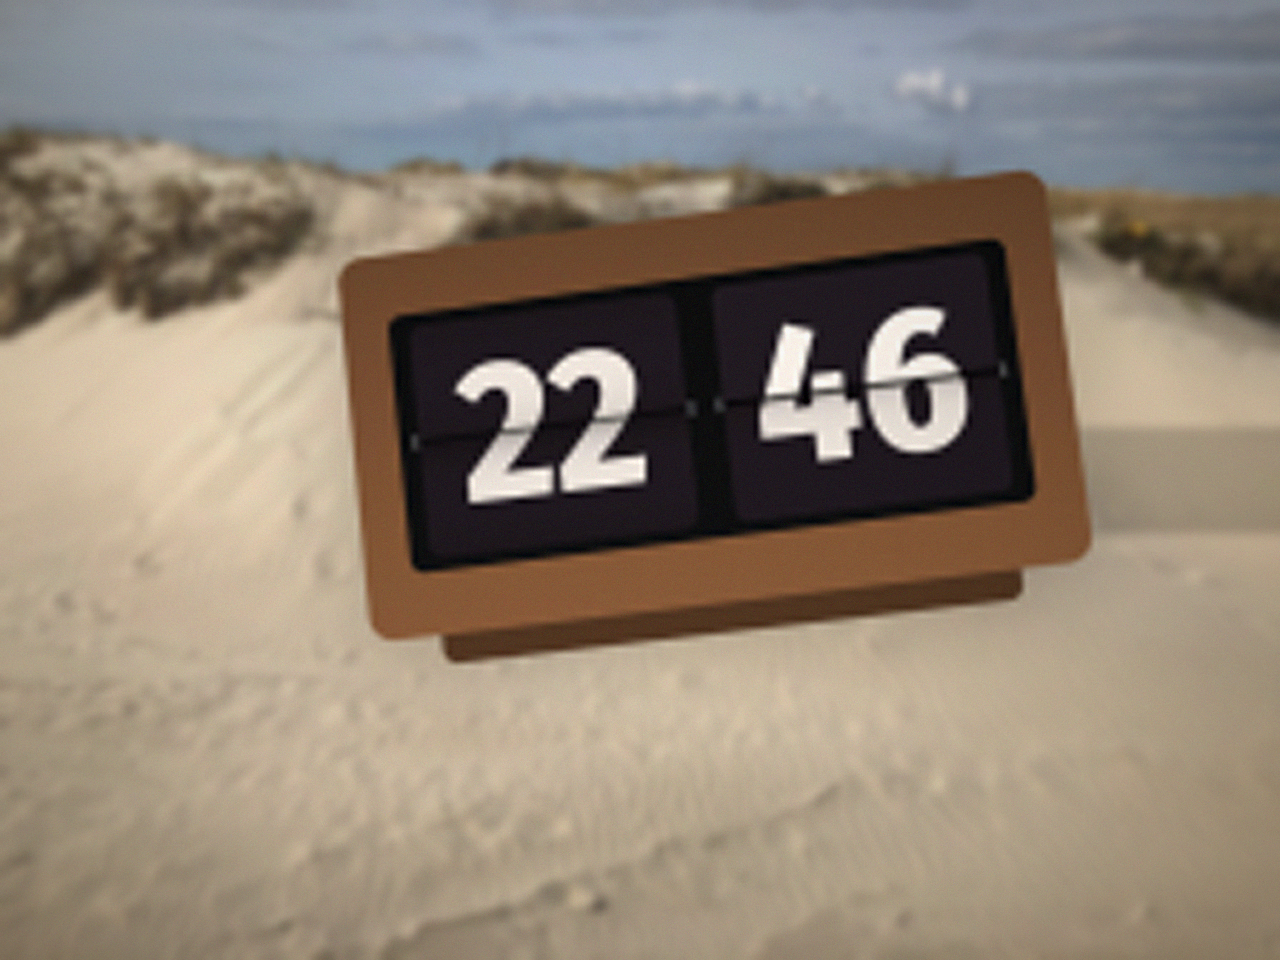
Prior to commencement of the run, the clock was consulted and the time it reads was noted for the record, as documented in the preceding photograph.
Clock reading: 22:46
